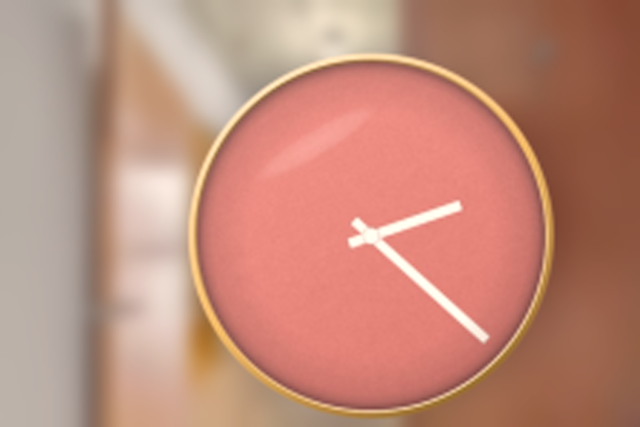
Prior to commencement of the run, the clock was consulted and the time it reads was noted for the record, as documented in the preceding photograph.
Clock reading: 2:22
